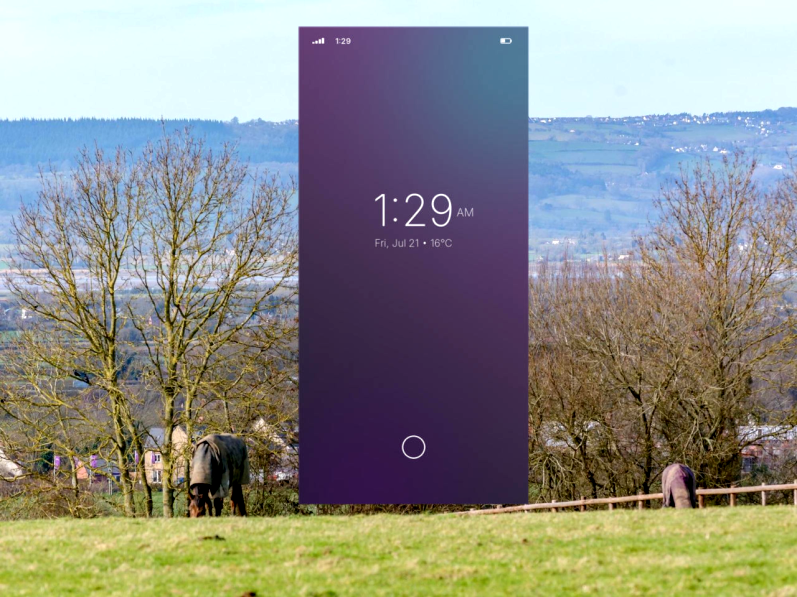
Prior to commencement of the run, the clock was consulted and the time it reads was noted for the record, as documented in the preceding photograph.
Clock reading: 1:29
